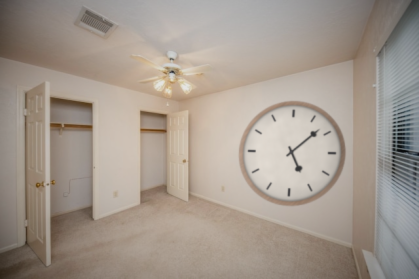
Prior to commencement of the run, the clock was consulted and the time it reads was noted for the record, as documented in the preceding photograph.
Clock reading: 5:08
